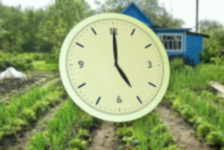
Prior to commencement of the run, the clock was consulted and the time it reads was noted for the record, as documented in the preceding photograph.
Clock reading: 5:00
